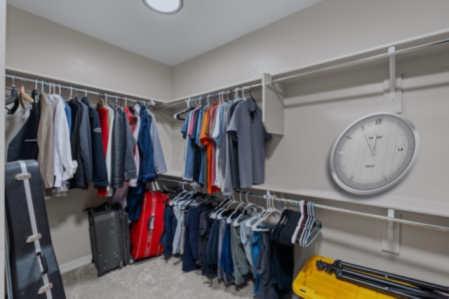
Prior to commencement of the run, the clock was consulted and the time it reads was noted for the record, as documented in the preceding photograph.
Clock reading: 11:55
